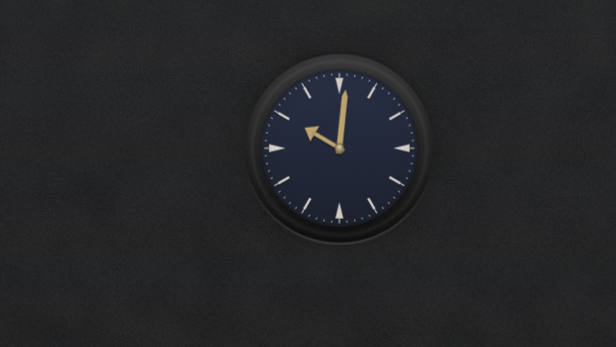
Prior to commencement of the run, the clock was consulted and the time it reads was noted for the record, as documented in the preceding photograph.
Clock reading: 10:01
